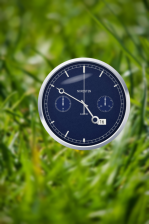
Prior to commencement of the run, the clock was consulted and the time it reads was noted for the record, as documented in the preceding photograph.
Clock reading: 4:50
